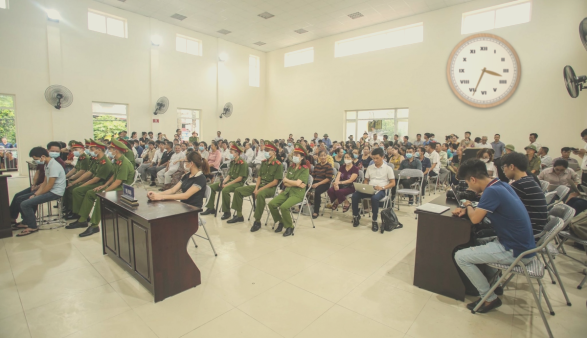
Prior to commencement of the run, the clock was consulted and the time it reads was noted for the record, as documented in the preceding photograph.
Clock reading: 3:34
